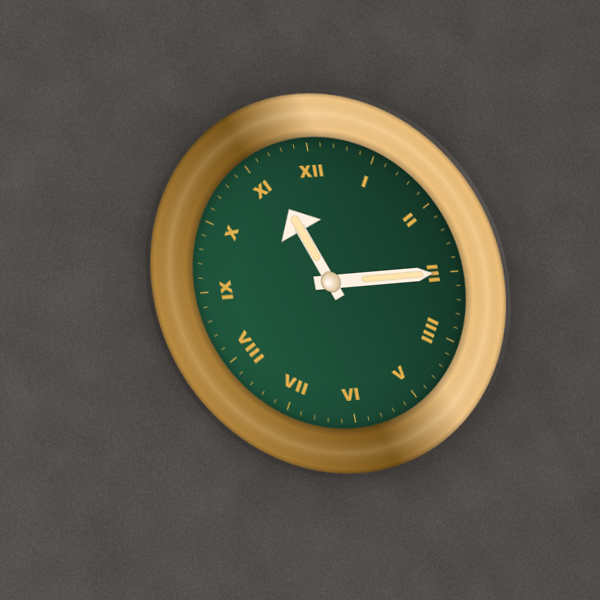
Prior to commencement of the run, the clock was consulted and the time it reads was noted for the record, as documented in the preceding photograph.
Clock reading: 11:15
